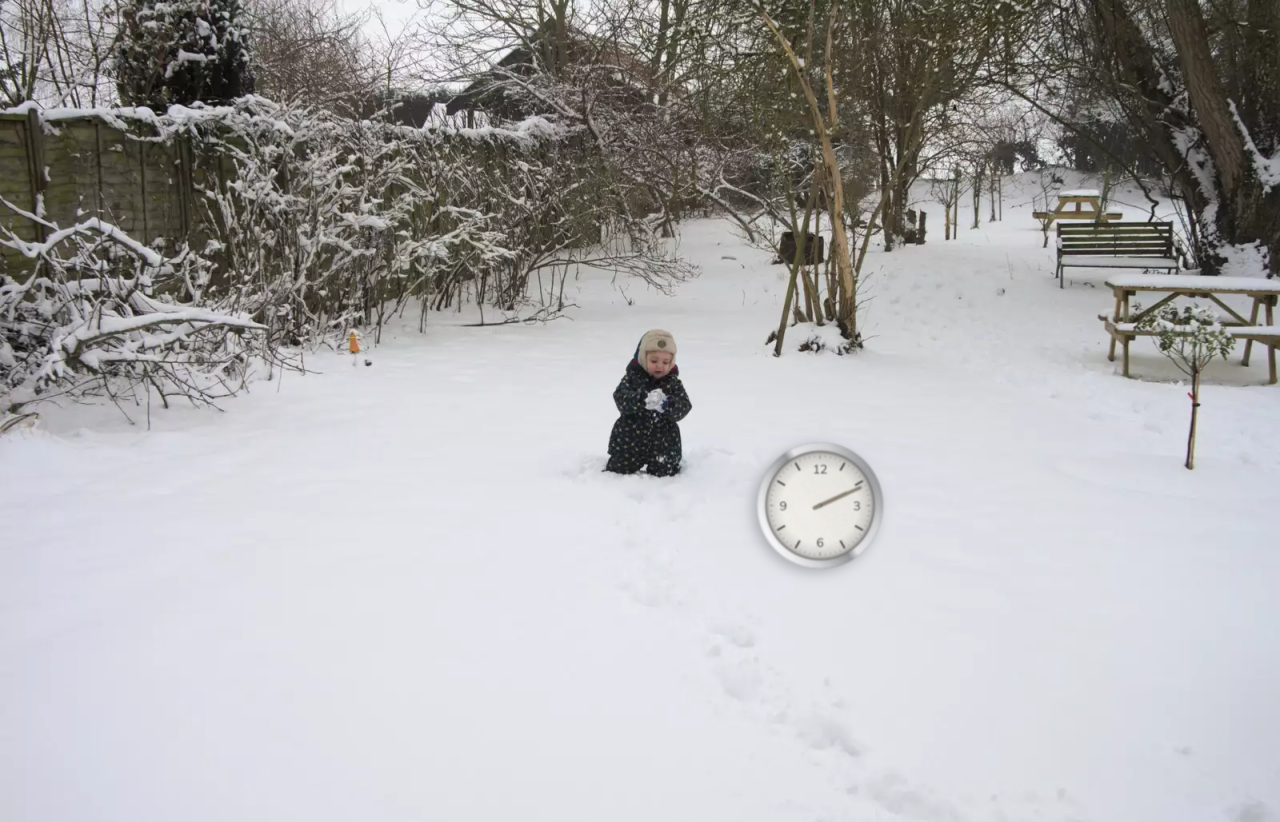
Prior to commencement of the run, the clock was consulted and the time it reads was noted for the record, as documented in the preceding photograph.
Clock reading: 2:11
